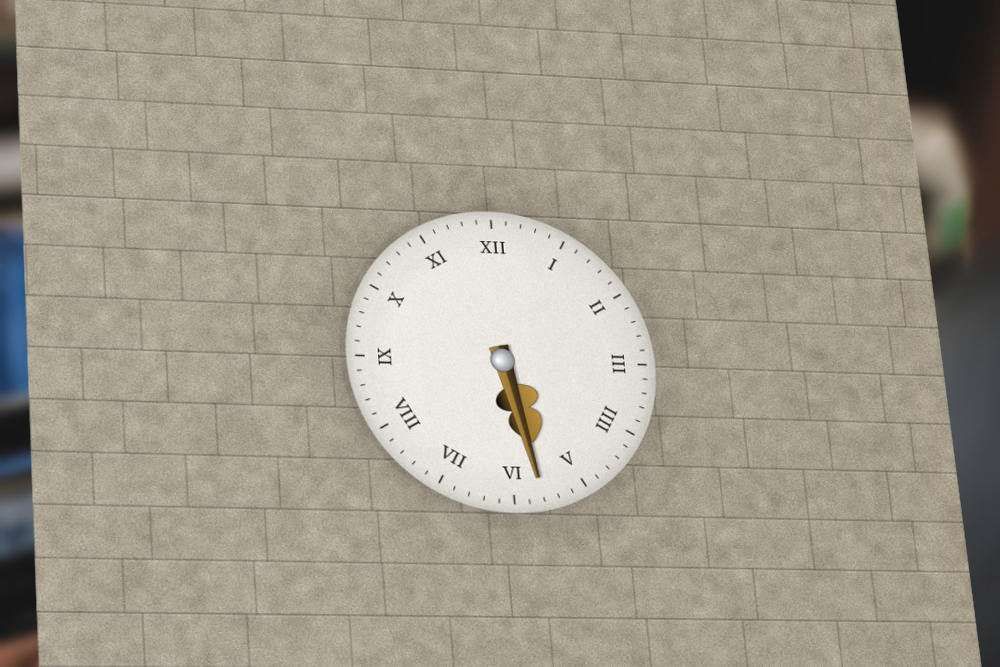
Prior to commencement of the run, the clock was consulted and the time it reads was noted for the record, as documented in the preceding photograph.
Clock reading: 5:28
